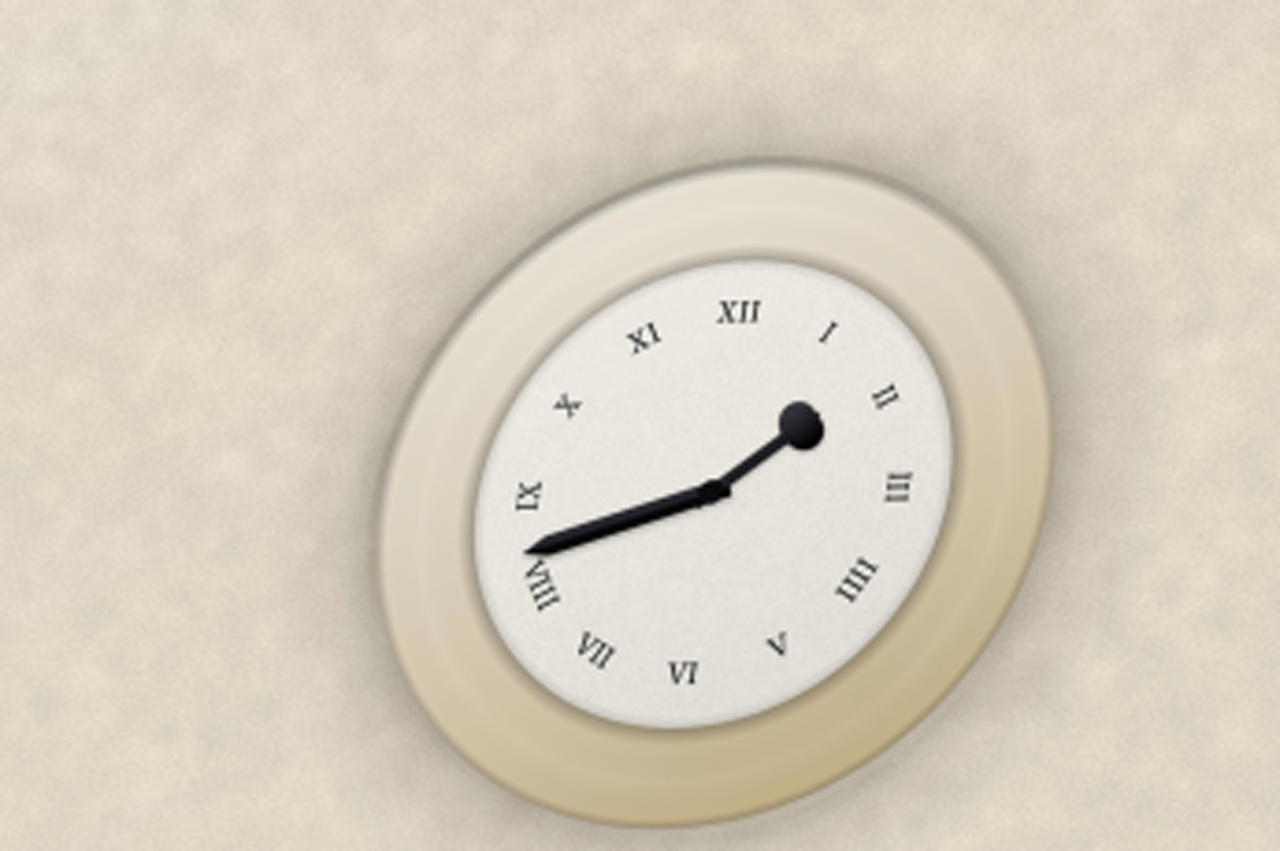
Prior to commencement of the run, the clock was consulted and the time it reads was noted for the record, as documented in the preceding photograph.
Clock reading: 1:42
